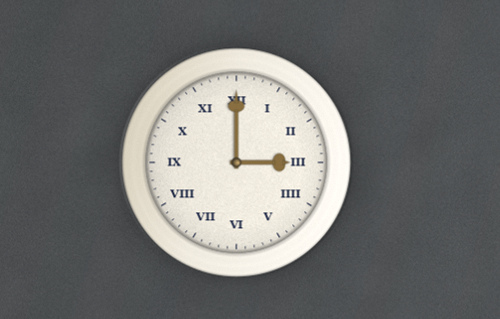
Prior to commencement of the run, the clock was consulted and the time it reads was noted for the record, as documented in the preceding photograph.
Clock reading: 3:00
